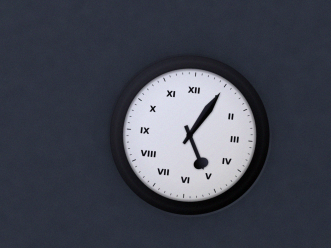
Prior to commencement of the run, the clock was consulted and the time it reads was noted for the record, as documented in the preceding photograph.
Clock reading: 5:05
